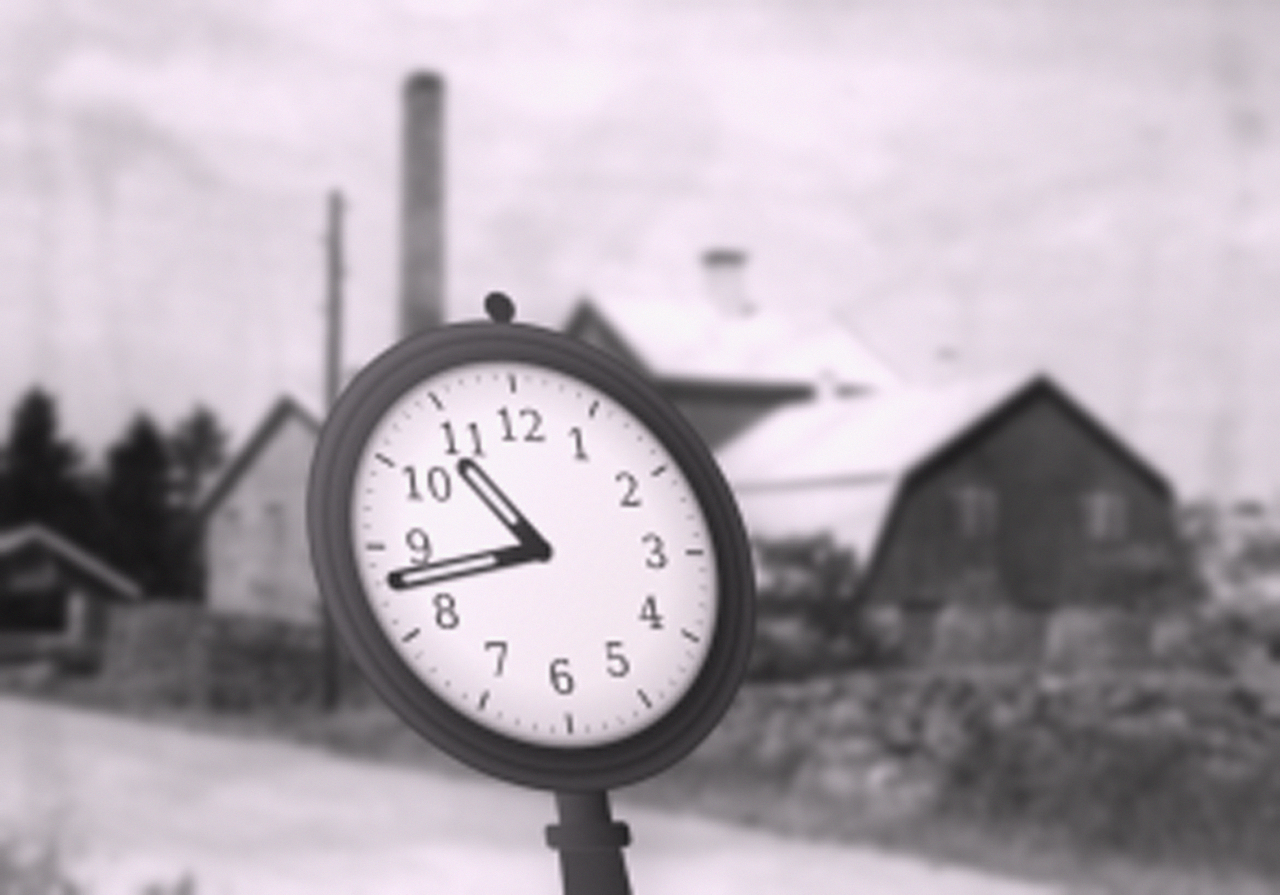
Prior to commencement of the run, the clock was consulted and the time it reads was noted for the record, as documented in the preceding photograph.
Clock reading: 10:43
